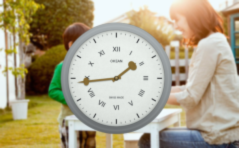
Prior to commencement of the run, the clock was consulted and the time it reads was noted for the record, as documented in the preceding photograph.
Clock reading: 1:44
